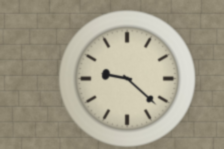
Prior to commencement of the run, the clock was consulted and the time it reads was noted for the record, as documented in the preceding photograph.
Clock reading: 9:22
